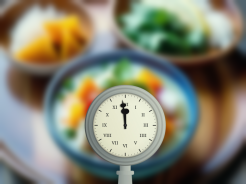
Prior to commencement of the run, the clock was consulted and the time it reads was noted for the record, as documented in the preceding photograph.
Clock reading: 11:59
